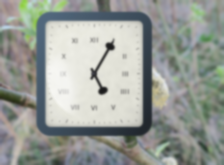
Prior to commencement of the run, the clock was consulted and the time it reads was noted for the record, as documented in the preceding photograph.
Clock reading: 5:05
